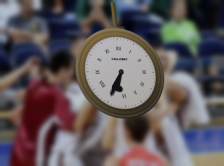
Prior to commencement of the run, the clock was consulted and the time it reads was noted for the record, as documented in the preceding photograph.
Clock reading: 6:35
